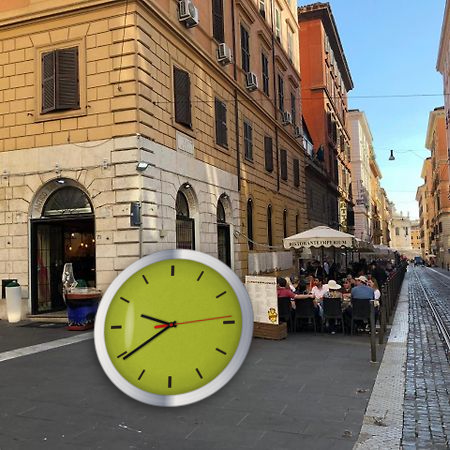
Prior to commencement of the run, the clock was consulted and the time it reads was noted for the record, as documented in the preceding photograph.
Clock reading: 9:39:14
